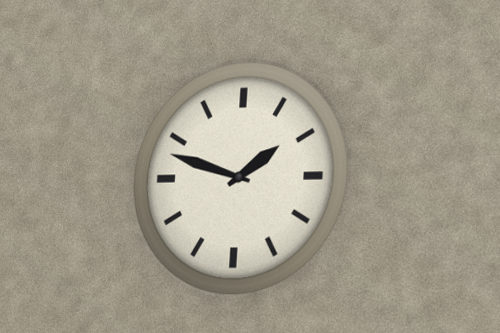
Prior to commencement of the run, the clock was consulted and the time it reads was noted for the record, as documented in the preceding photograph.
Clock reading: 1:48
